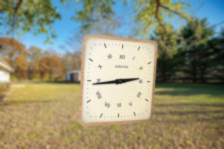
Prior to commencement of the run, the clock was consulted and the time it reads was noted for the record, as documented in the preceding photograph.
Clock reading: 2:44
